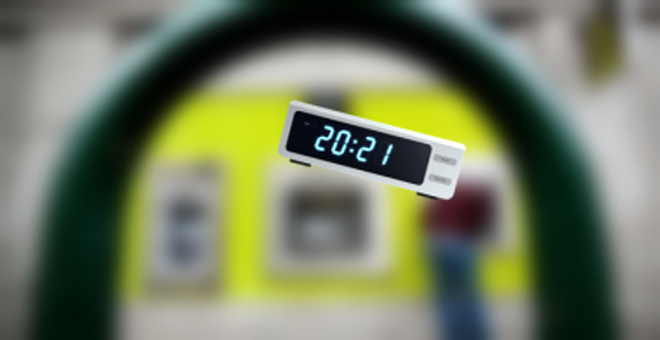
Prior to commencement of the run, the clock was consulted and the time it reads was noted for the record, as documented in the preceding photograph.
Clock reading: 20:21
